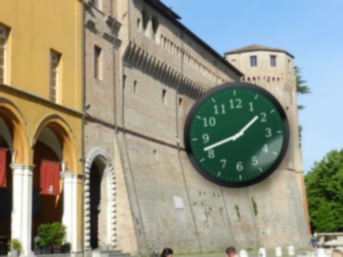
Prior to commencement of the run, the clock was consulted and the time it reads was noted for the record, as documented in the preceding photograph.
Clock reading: 1:42
